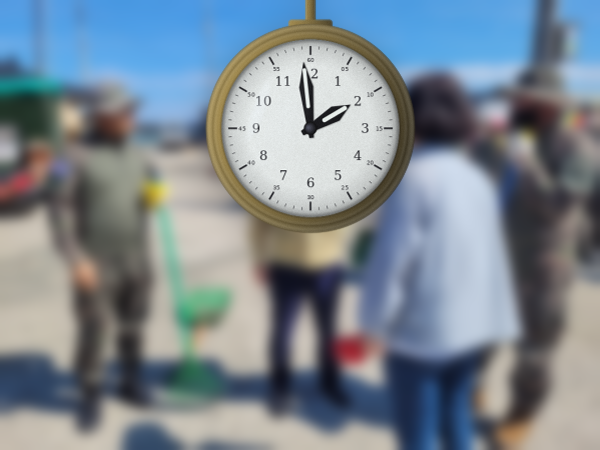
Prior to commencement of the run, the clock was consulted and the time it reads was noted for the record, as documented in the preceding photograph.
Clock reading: 1:59
